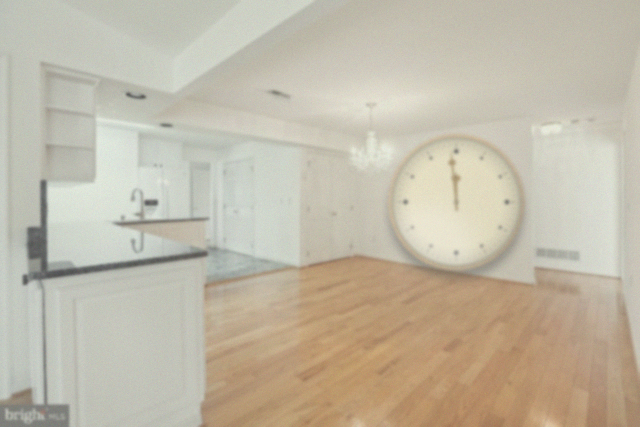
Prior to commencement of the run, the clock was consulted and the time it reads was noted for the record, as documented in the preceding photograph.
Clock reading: 11:59
